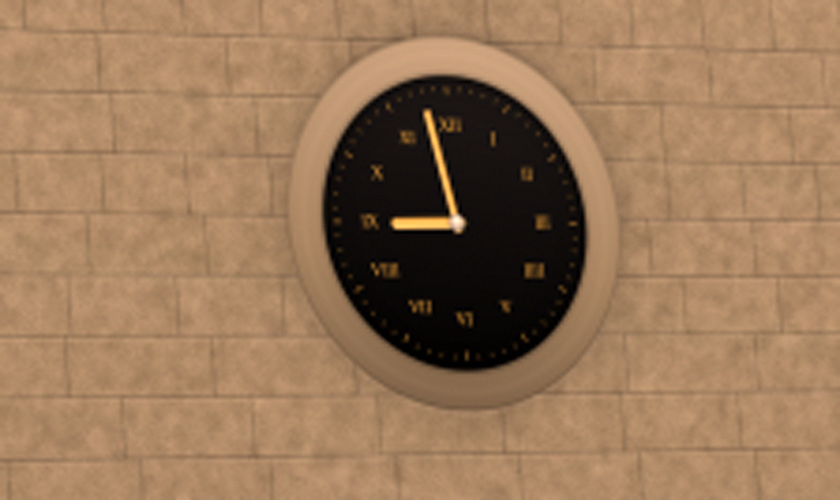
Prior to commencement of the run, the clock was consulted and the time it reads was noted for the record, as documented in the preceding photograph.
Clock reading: 8:58
